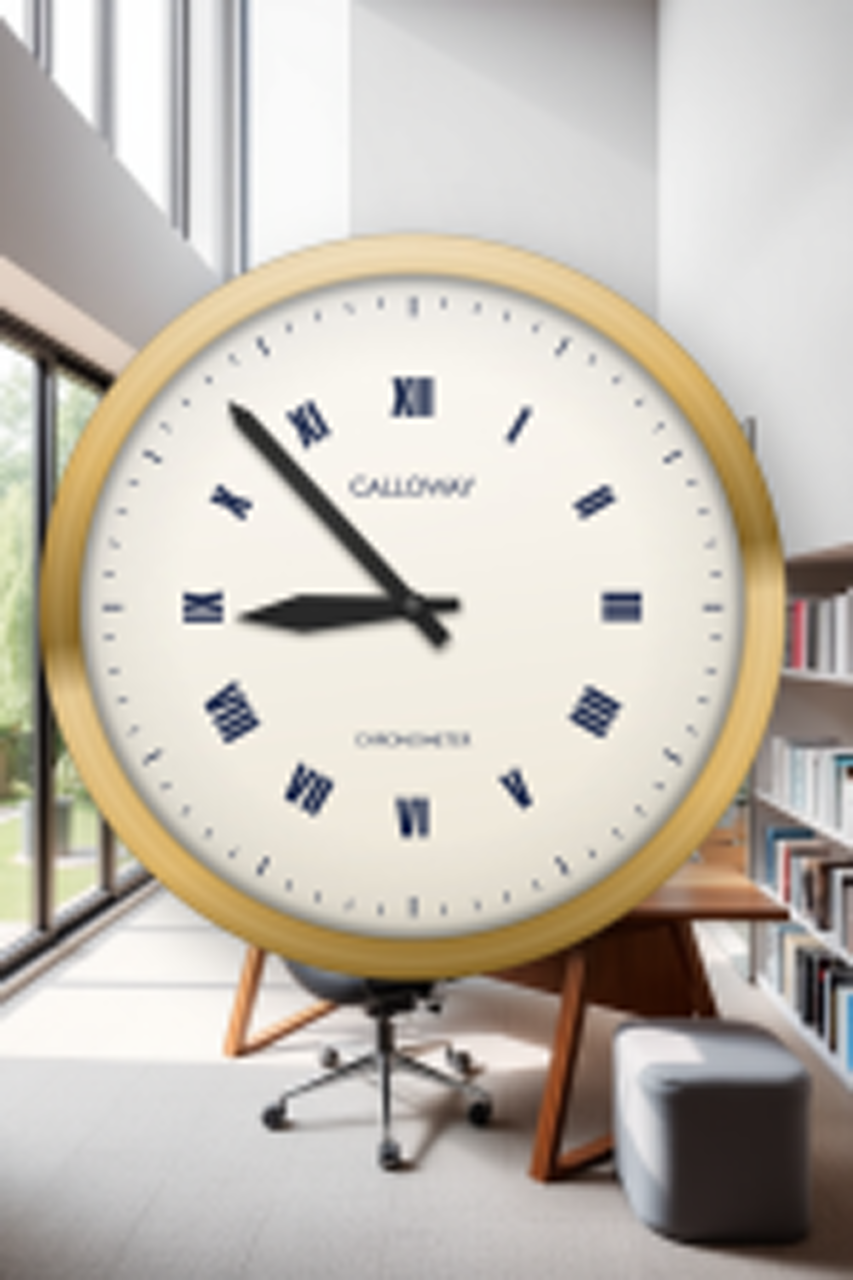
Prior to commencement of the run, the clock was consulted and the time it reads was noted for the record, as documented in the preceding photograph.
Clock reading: 8:53
